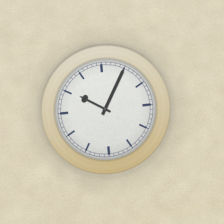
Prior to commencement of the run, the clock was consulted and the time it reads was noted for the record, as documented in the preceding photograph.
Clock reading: 10:05
